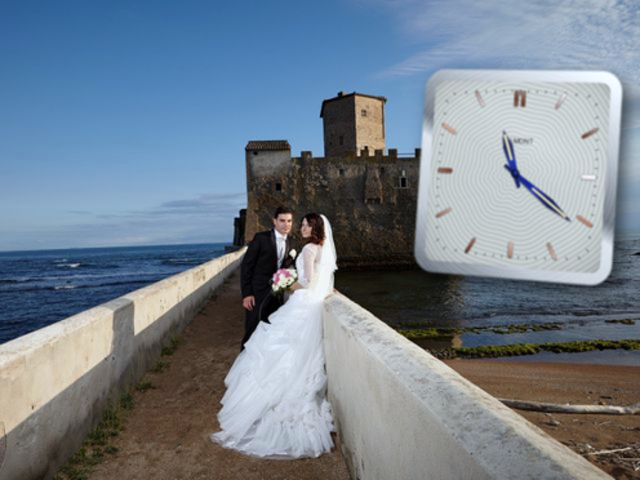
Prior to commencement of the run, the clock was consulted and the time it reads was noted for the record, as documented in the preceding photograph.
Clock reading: 11:21
